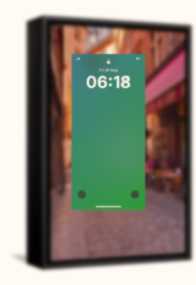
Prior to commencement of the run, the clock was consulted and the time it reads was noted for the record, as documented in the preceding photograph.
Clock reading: 6:18
